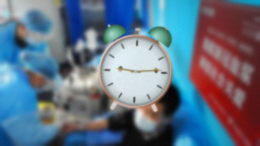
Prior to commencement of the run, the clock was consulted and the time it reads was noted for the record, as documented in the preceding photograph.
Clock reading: 9:14
